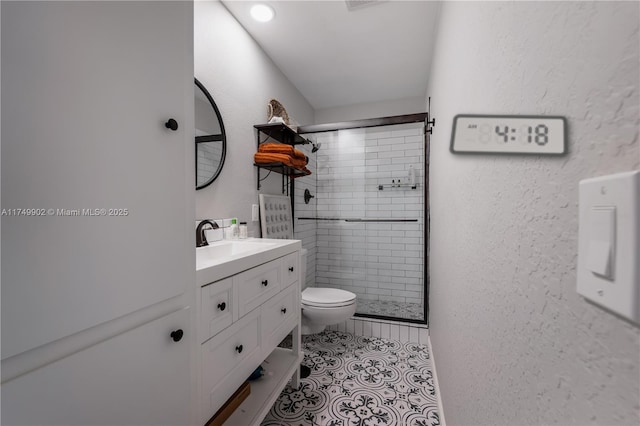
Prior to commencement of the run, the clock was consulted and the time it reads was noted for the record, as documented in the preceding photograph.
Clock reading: 4:18
